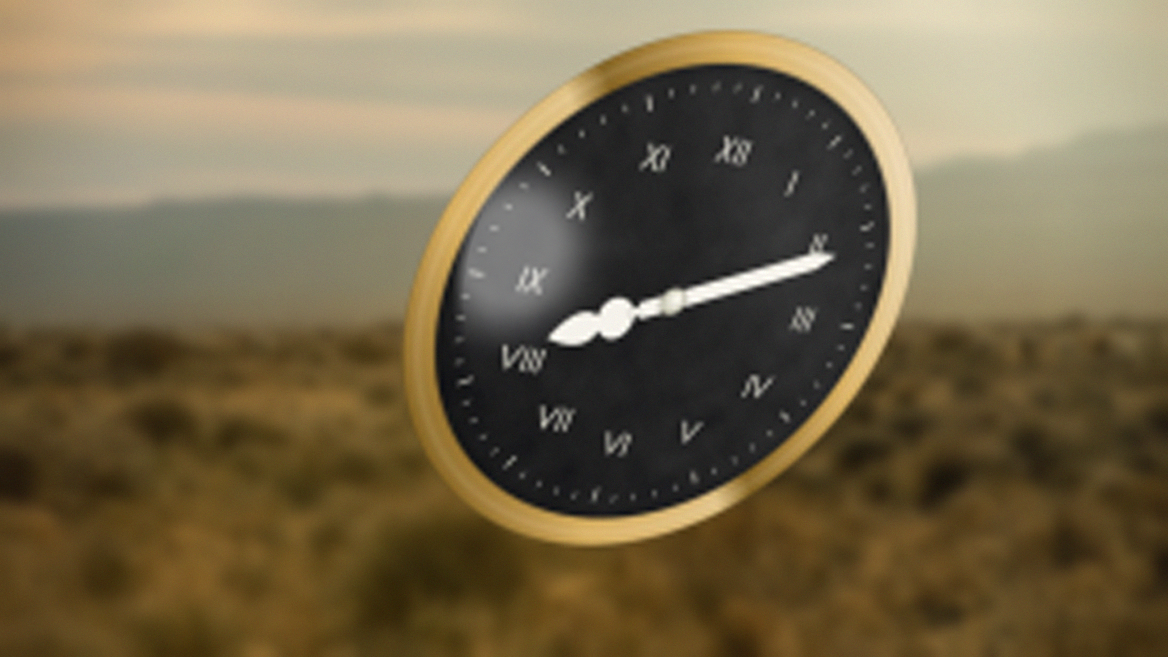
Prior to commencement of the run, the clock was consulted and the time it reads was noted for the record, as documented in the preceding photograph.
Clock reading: 8:11
